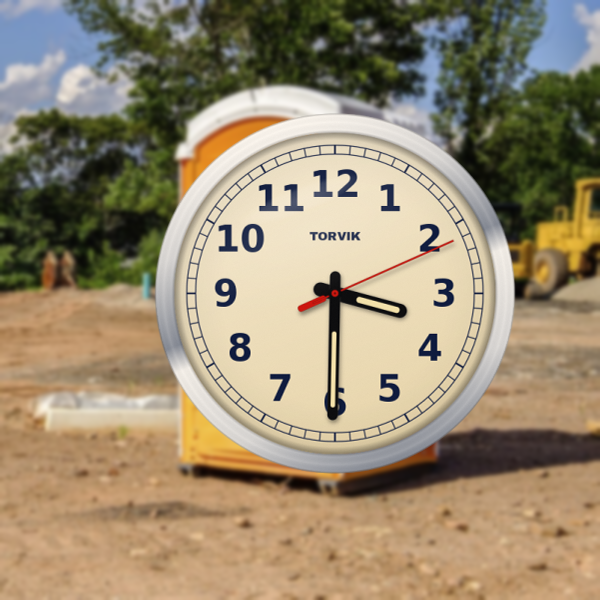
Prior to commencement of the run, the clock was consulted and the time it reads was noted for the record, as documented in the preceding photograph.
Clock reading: 3:30:11
